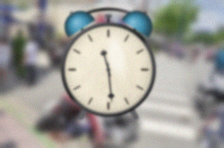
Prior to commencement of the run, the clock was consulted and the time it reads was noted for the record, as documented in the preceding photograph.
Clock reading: 11:29
